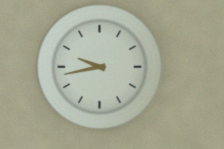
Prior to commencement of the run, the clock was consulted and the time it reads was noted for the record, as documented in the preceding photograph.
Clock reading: 9:43
